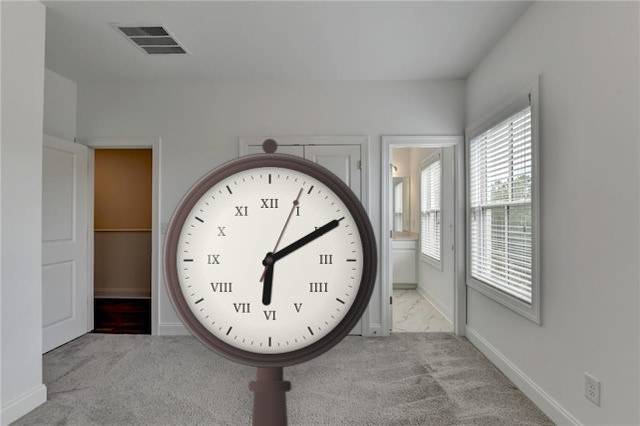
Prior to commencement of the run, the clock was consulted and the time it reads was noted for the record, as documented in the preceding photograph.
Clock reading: 6:10:04
